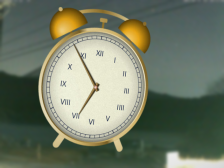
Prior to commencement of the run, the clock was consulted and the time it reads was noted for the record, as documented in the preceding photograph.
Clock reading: 6:54
